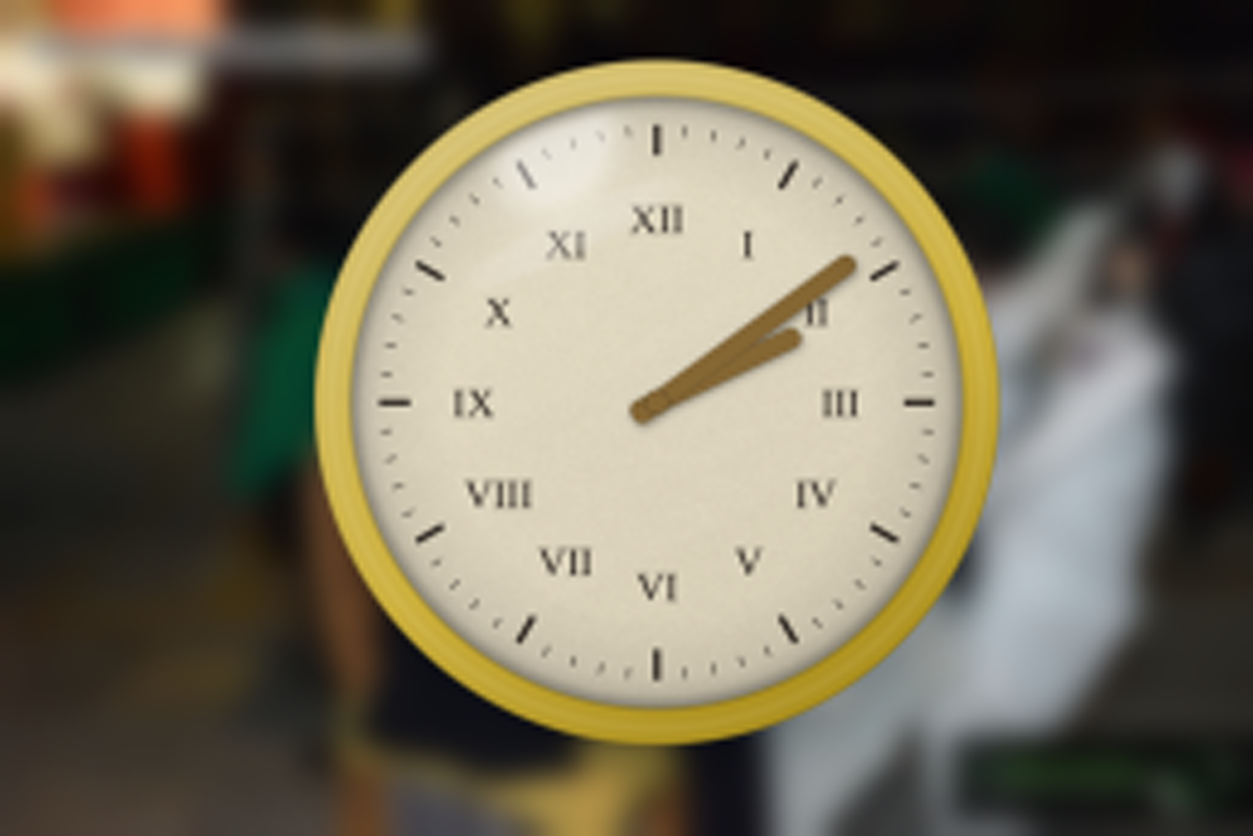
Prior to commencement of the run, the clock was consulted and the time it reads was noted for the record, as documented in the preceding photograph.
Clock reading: 2:09
